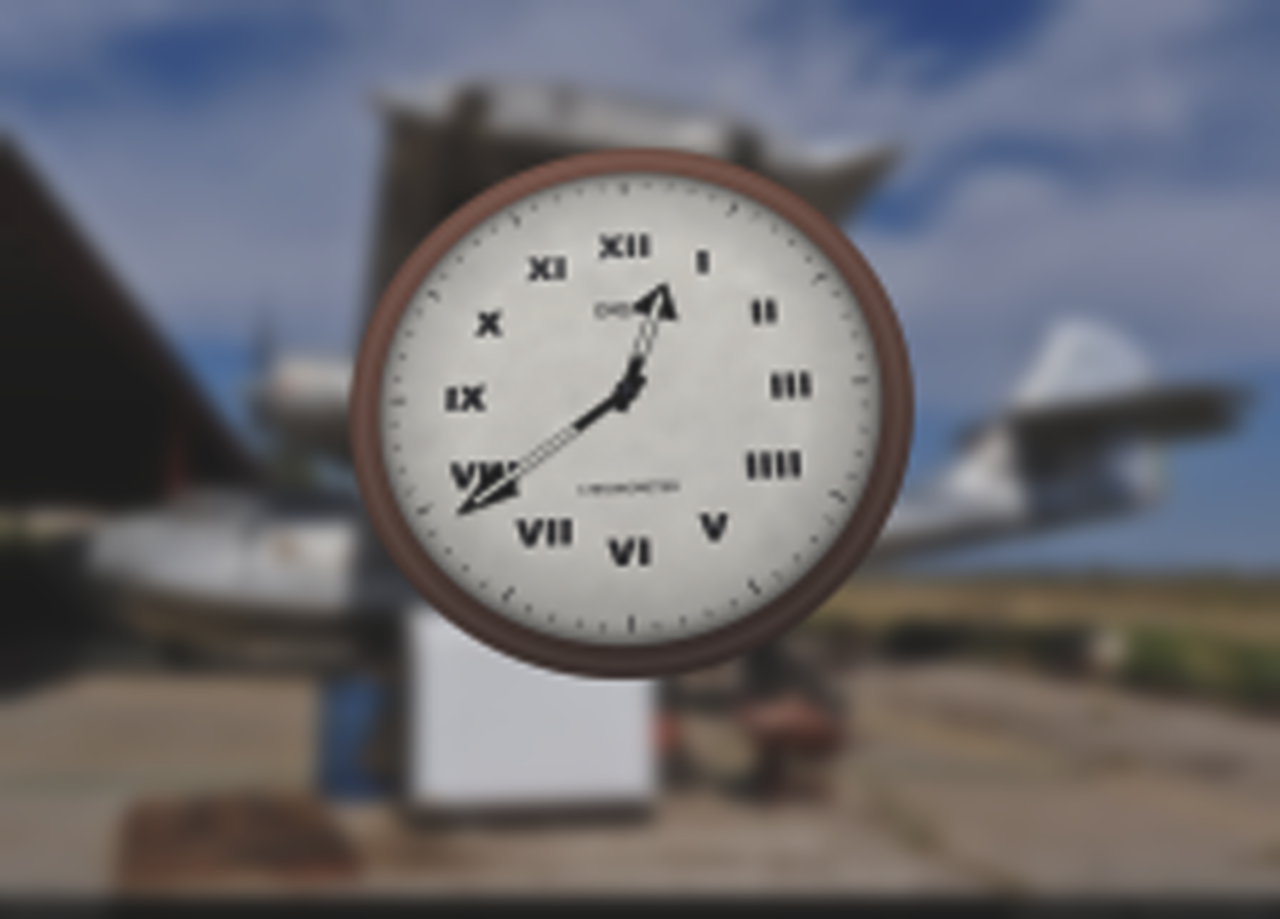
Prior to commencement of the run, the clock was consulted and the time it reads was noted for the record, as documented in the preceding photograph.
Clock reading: 12:39
